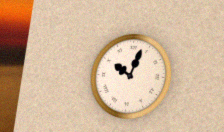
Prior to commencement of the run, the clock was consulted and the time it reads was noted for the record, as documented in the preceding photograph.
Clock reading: 10:03
